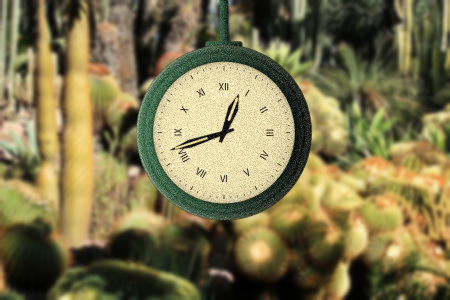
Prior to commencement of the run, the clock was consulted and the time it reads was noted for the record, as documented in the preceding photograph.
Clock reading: 12:42
